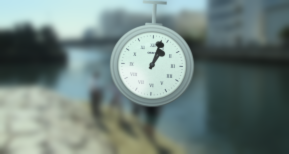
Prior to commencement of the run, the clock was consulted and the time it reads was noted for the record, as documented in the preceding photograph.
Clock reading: 1:03
